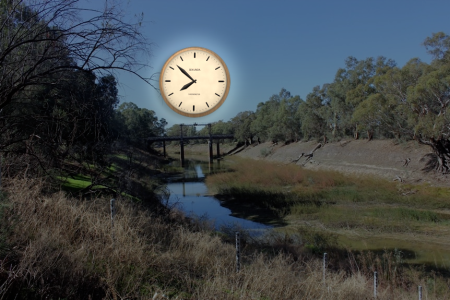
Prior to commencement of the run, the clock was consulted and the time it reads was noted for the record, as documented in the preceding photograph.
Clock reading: 7:52
